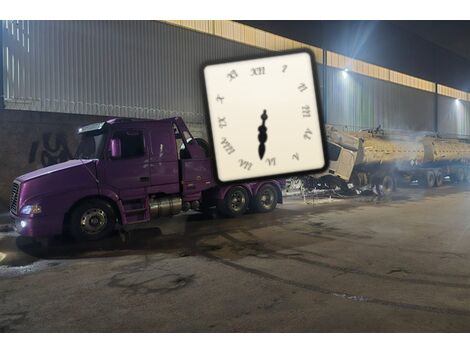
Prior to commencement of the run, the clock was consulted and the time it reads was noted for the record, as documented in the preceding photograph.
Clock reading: 6:32
